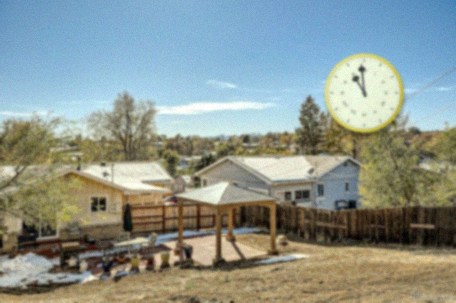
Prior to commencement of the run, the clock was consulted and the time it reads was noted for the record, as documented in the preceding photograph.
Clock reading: 10:59
